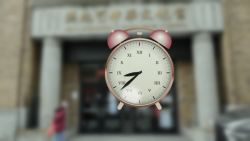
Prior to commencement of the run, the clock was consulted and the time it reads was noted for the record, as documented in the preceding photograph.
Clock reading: 8:38
